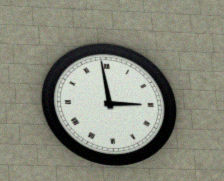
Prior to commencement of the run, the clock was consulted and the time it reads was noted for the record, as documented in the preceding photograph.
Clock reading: 2:59
